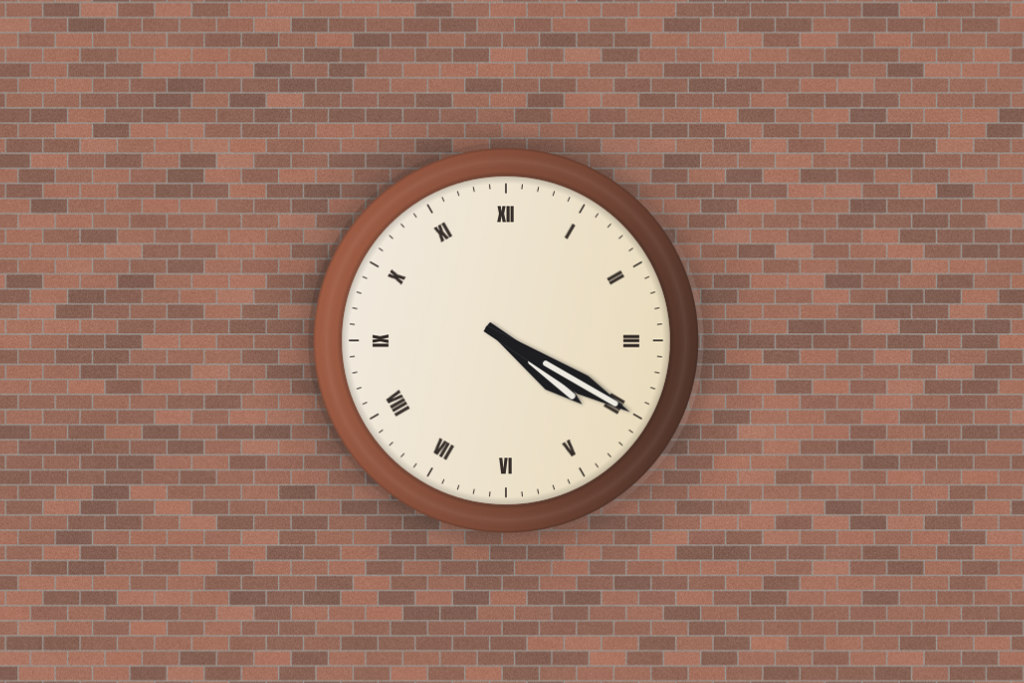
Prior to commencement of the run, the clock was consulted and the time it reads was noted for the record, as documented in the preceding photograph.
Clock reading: 4:20
